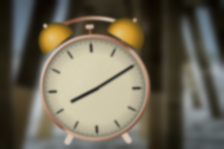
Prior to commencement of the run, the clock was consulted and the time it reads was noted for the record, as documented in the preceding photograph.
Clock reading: 8:10
